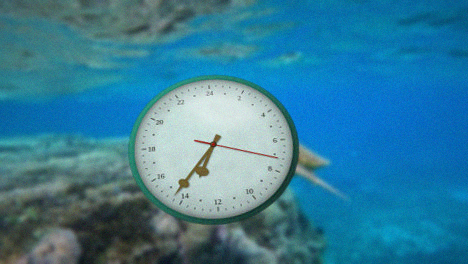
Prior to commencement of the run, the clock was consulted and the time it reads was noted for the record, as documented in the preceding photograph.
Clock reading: 13:36:18
